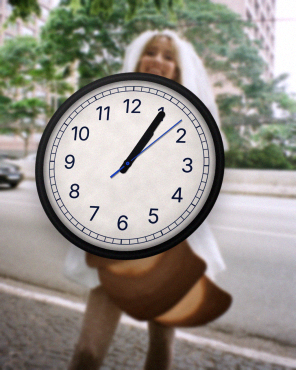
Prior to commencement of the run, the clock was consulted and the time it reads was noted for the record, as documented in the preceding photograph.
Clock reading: 1:05:08
